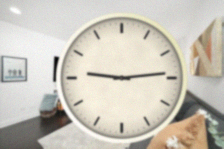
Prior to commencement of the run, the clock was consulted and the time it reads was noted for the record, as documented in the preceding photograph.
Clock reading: 9:14
